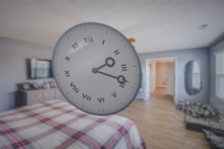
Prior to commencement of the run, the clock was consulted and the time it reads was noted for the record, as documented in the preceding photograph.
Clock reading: 2:19
